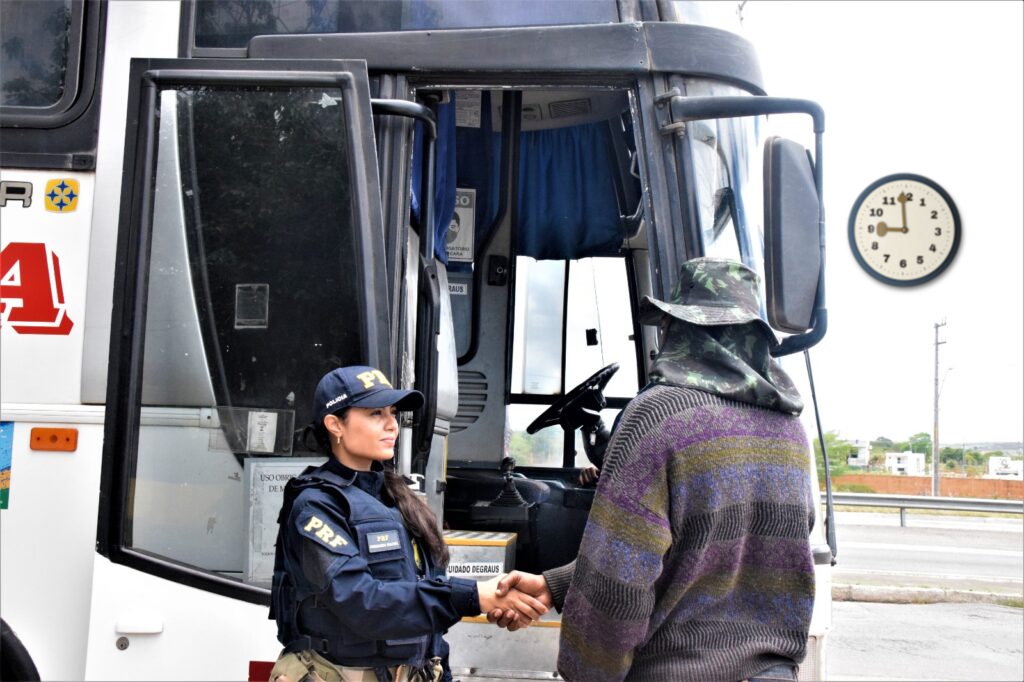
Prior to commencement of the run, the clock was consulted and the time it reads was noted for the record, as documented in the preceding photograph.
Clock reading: 8:59
